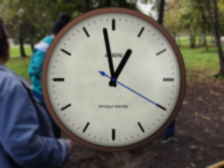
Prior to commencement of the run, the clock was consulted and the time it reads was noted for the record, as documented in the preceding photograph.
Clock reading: 12:58:20
